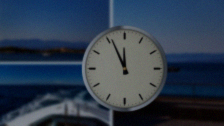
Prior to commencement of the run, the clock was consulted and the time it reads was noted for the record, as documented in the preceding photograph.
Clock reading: 11:56
